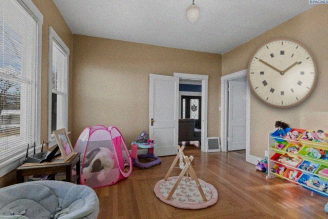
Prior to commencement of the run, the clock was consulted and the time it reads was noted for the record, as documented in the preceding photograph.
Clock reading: 1:50
